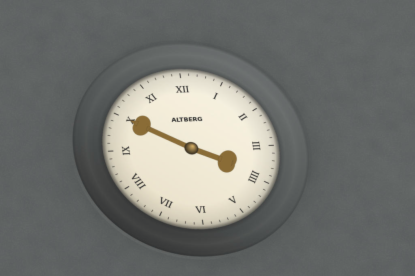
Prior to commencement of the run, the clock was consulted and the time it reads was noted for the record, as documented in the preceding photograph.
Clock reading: 3:50
